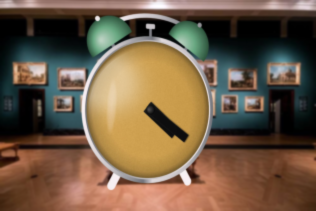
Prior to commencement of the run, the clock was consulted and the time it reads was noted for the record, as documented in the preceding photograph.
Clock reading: 4:21
